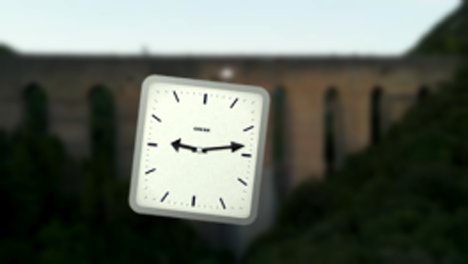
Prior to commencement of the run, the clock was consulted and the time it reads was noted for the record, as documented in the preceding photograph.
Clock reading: 9:13
